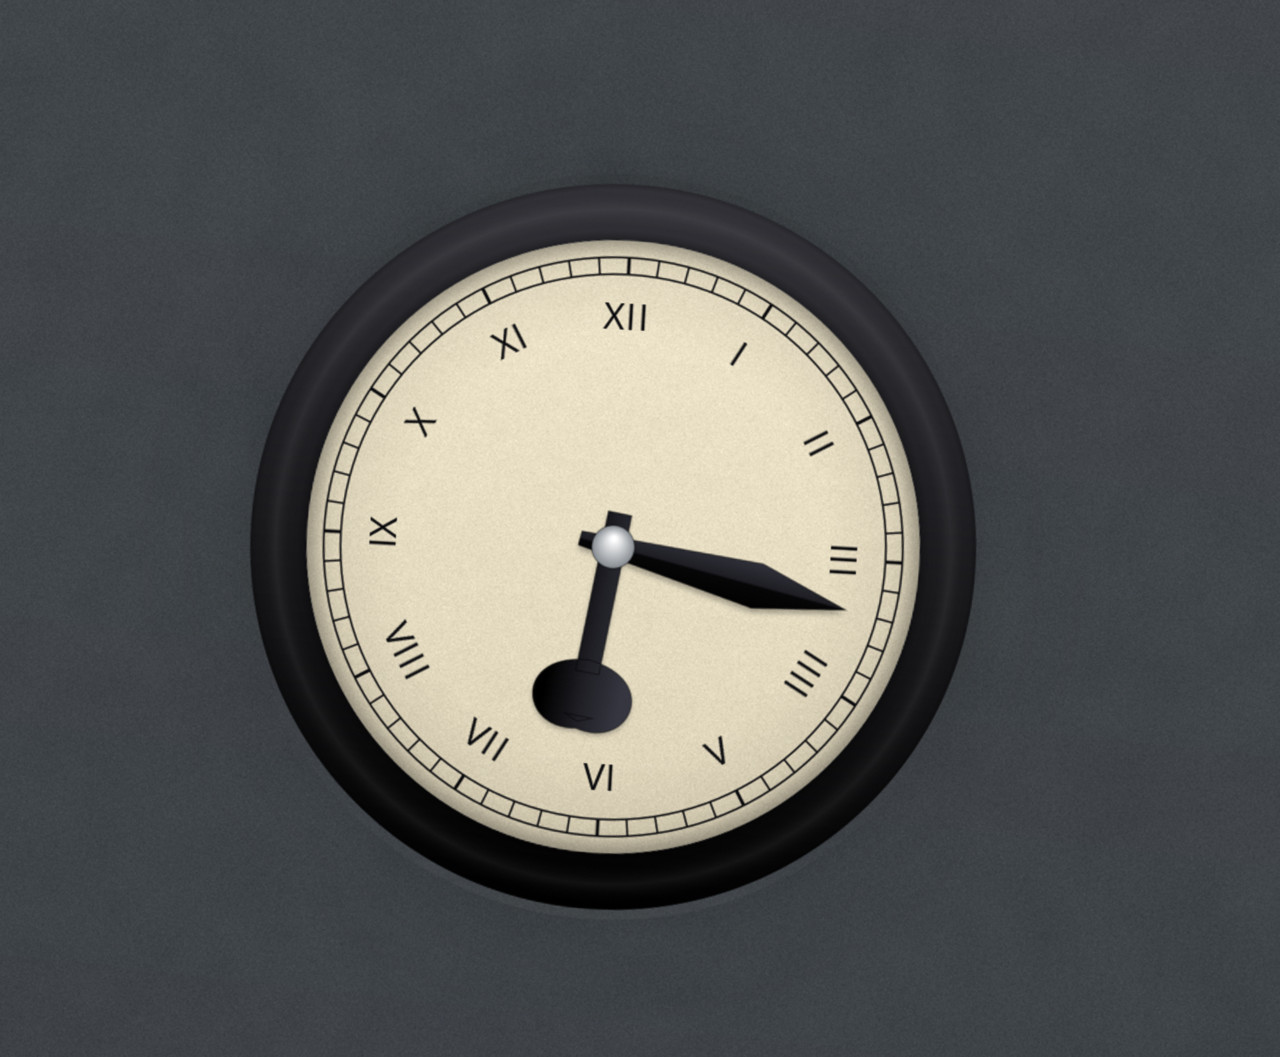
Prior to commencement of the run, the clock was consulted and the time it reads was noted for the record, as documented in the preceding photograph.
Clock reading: 6:17
